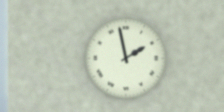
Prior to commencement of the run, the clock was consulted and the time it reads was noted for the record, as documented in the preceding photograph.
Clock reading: 1:58
